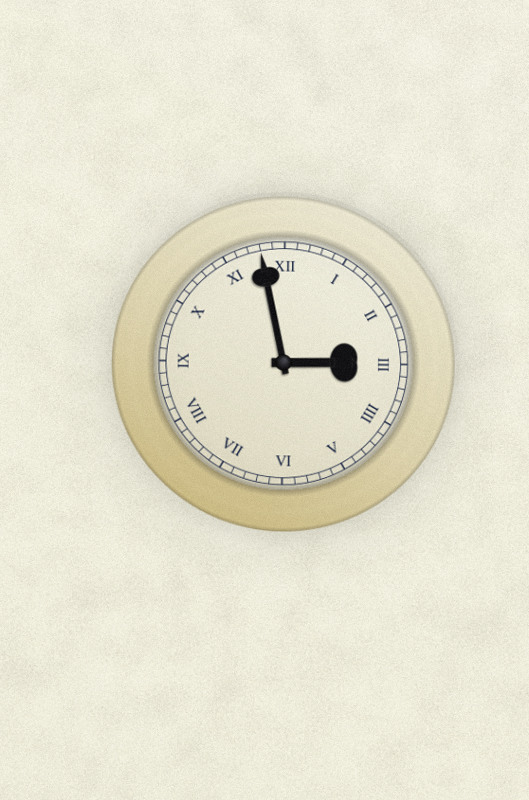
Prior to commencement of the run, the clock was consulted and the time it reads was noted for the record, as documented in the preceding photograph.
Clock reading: 2:58
